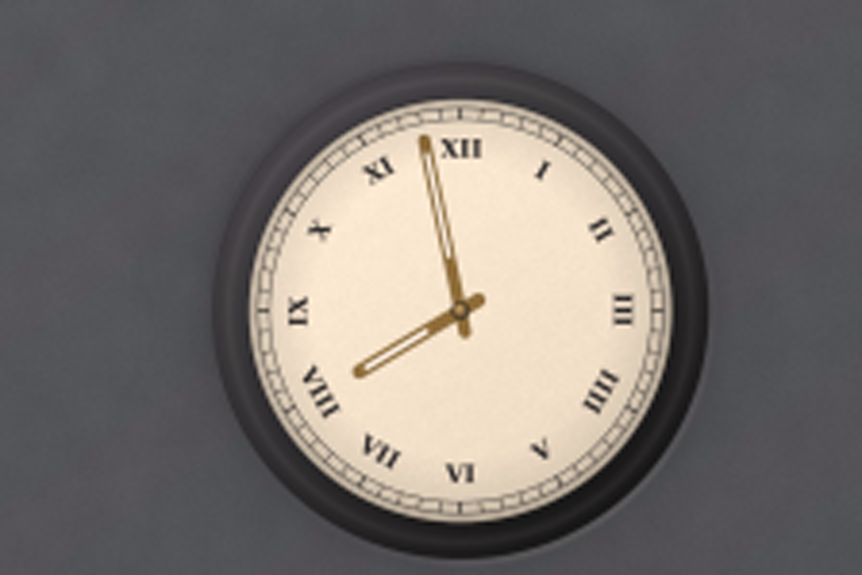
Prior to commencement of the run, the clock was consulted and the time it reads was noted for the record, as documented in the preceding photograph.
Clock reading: 7:58
